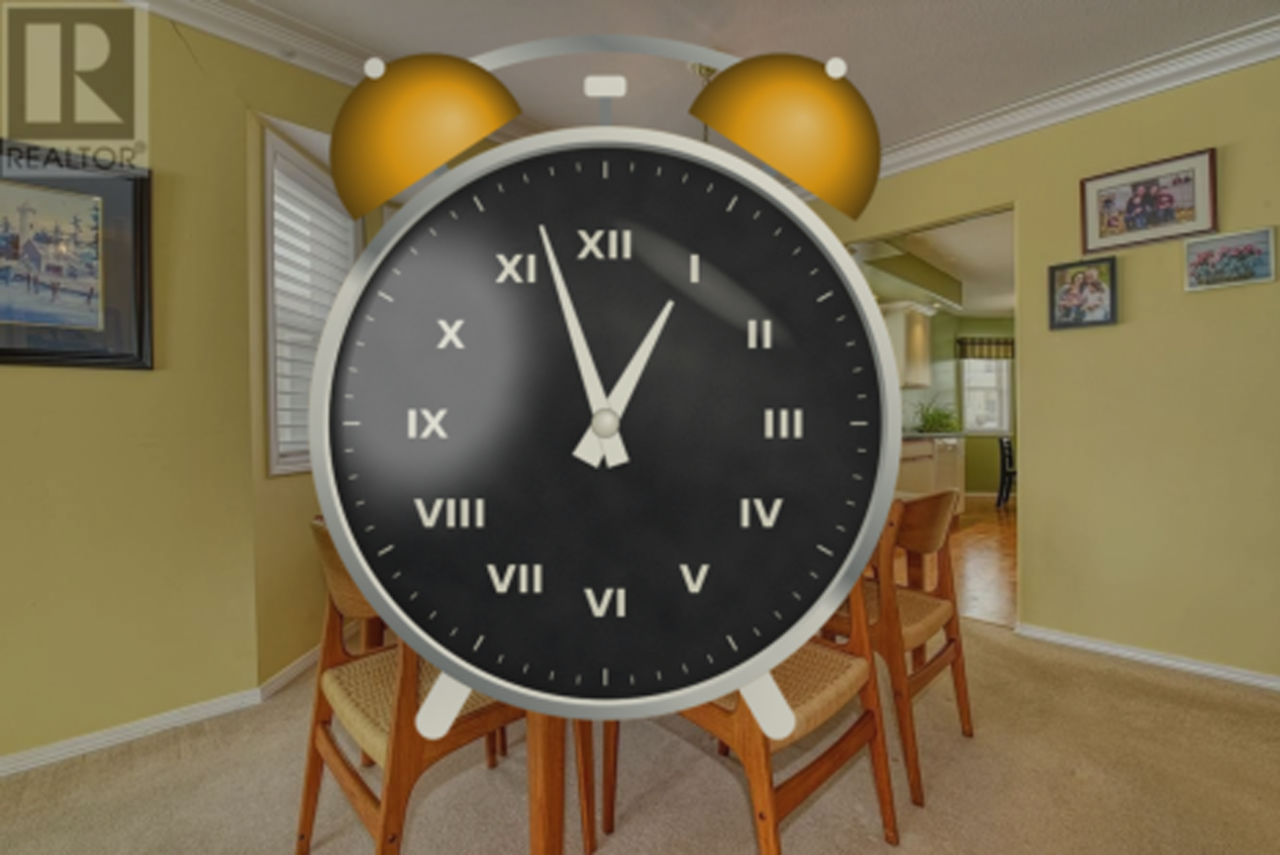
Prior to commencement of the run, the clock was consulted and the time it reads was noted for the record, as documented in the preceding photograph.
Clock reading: 12:57
